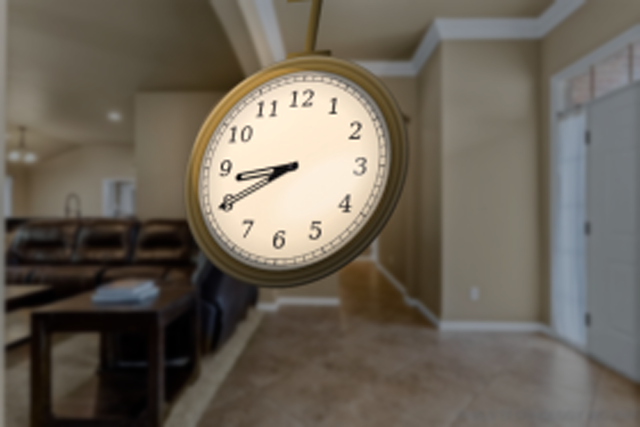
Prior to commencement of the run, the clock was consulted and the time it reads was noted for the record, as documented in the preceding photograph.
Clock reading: 8:40
